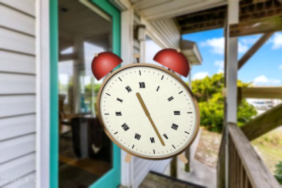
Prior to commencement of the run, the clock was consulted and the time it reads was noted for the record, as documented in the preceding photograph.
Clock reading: 11:27
